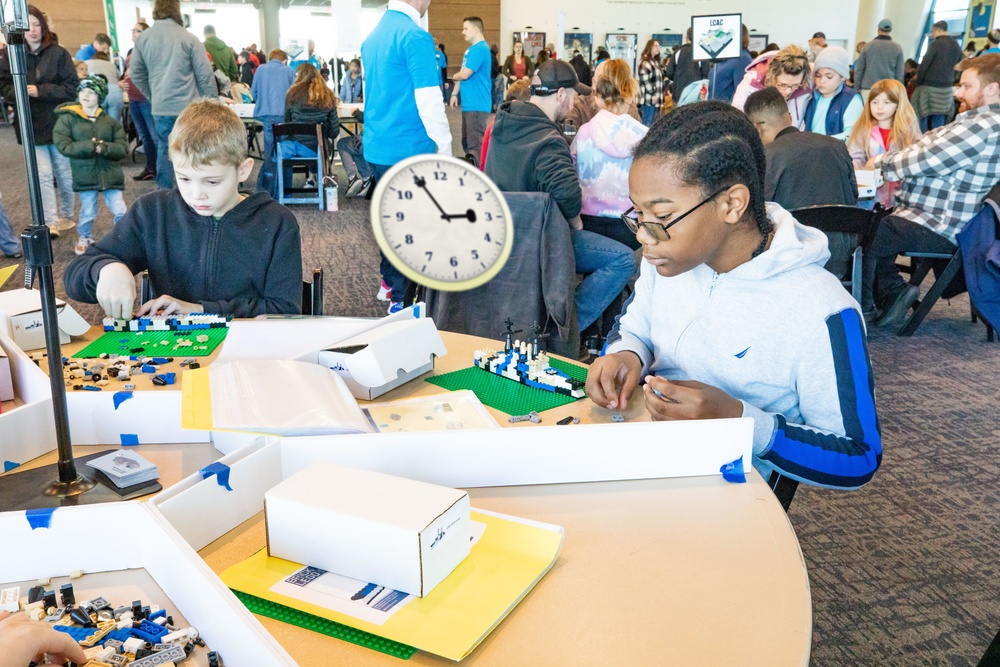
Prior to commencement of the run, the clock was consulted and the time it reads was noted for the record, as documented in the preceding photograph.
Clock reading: 2:55
